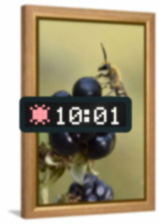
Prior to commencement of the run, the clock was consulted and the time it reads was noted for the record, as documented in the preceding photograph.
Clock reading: 10:01
